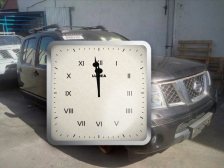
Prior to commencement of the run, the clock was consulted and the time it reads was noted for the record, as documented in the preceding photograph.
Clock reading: 11:59
